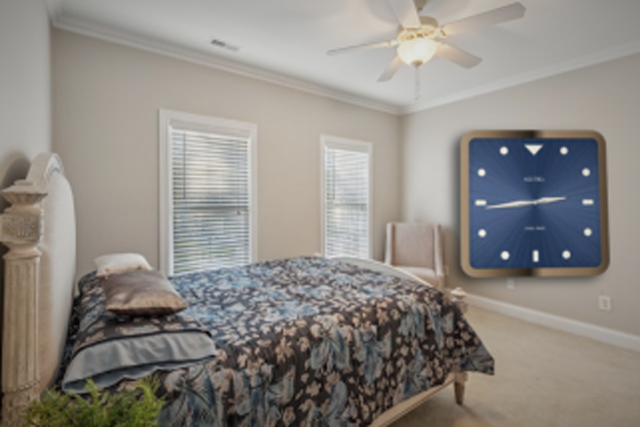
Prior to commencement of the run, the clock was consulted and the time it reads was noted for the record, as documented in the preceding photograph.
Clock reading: 2:44
